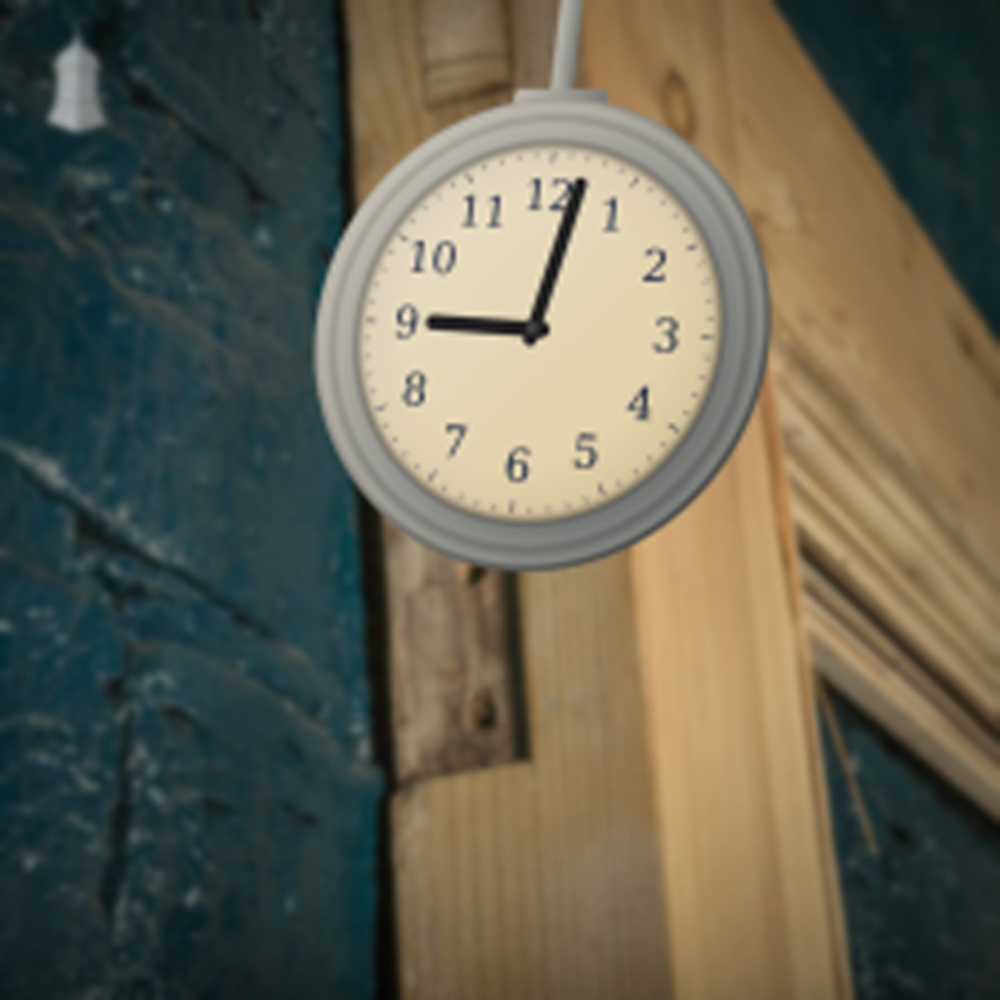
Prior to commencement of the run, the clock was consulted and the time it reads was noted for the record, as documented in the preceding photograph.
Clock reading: 9:02
